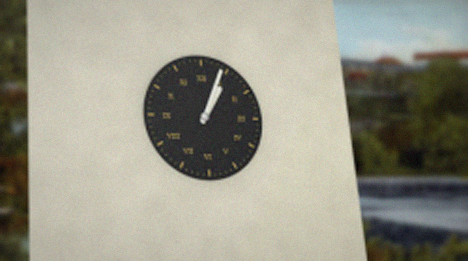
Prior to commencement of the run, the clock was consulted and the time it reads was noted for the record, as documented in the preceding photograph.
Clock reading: 1:04
